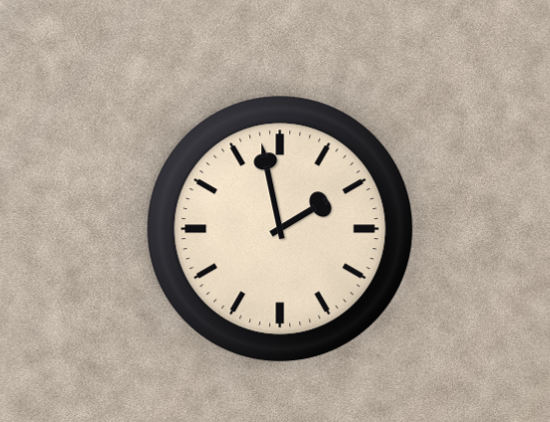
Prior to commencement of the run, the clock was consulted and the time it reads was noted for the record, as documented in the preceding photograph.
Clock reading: 1:58
